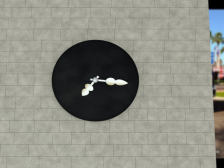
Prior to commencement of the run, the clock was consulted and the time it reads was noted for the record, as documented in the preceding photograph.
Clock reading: 7:16
